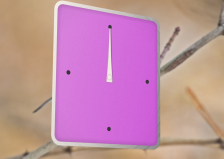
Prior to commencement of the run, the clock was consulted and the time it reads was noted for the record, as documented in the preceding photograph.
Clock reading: 12:00
